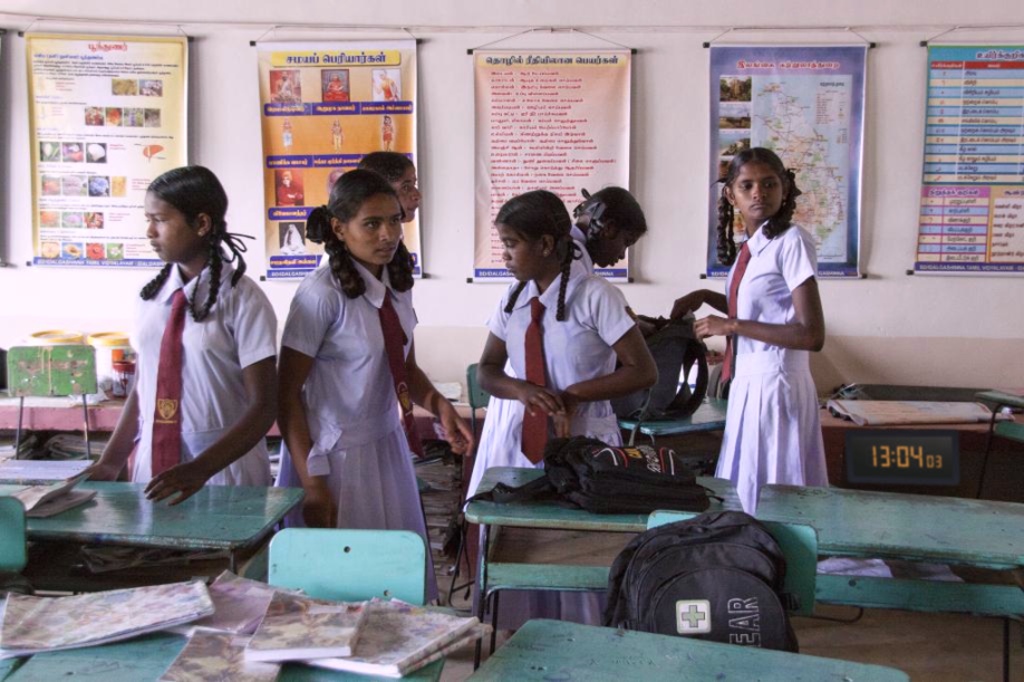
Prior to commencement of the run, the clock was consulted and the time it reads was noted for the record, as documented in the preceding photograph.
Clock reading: 13:04
